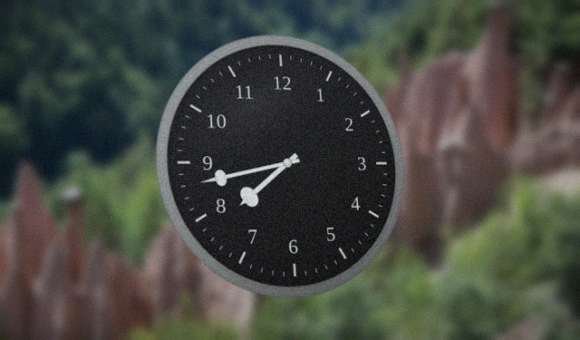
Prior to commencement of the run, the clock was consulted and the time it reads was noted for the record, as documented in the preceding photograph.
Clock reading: 7:43
